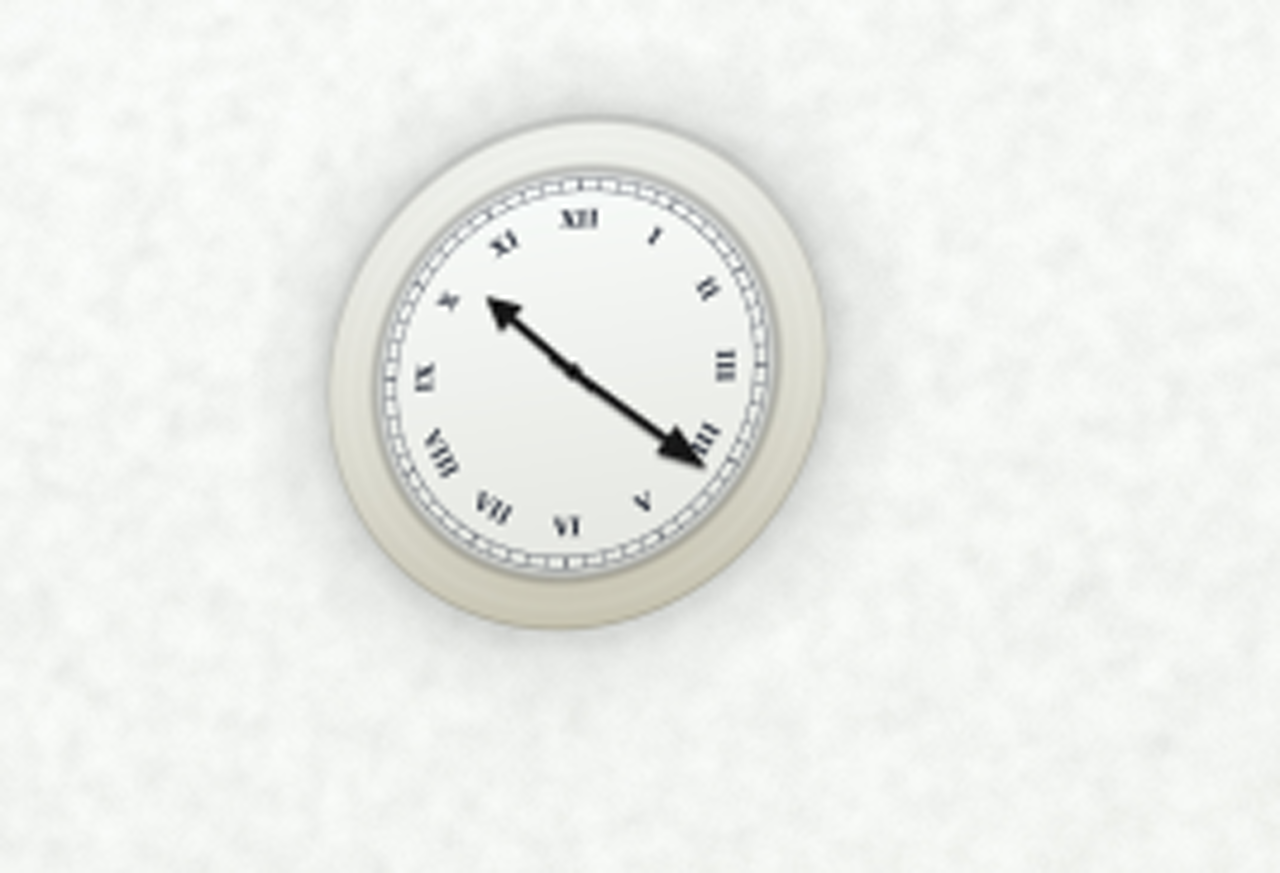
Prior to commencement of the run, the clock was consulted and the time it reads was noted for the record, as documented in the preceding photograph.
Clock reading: 10:21
